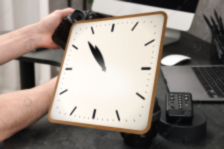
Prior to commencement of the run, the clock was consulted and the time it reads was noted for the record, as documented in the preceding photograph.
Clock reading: 10:53
